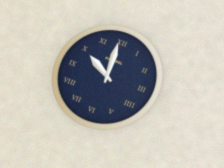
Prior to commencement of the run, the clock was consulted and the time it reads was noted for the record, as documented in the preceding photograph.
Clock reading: 9:59
